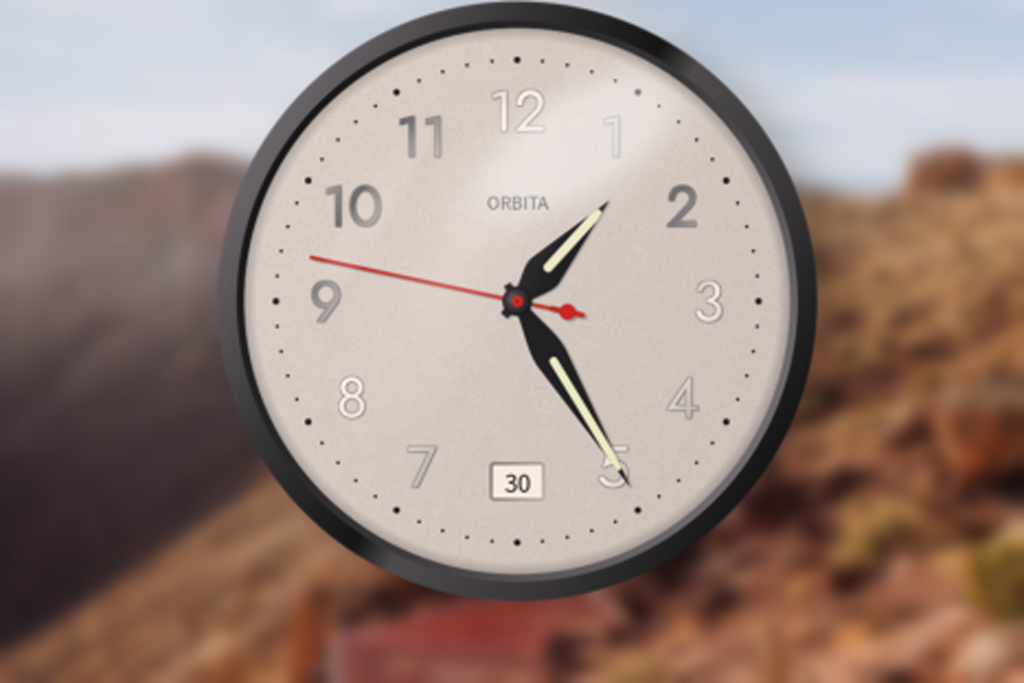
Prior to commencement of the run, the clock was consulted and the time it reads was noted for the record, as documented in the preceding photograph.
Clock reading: 1:24:47
